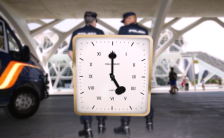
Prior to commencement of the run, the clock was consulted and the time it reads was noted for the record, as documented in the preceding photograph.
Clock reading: 5:00
